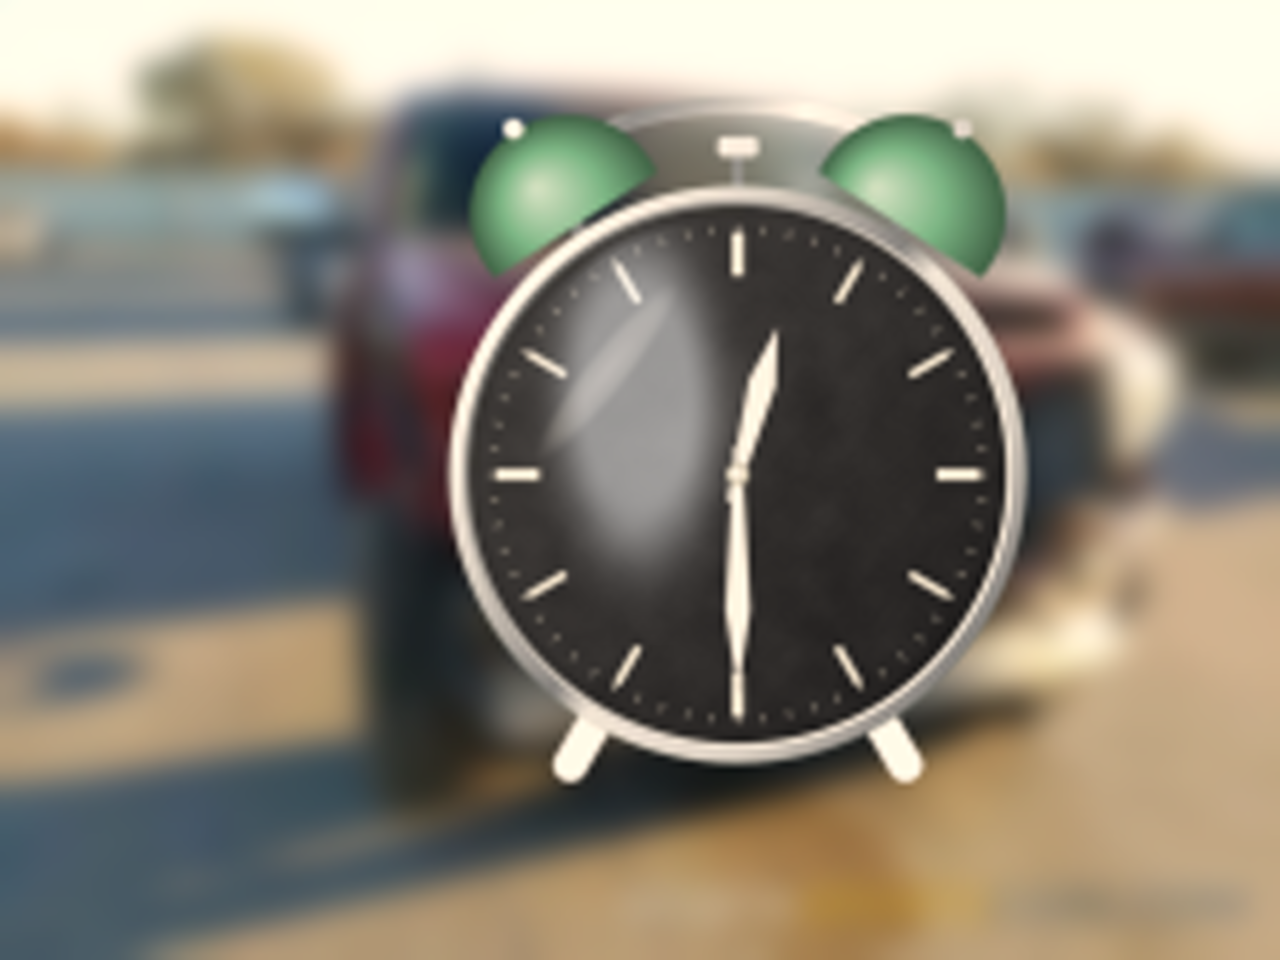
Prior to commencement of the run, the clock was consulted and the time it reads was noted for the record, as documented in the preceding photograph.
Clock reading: 12:30
